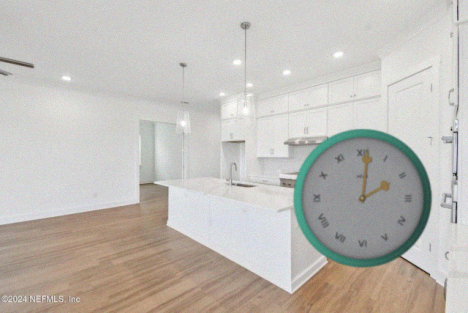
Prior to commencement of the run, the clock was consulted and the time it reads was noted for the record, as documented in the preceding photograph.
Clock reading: 2:01
